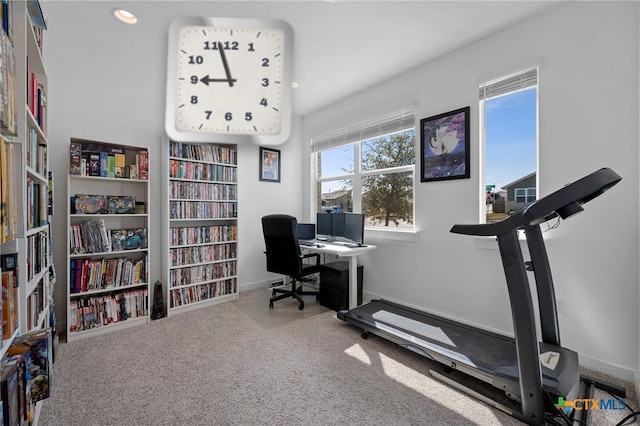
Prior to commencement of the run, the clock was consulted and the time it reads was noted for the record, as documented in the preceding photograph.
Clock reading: 8:57
